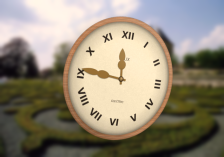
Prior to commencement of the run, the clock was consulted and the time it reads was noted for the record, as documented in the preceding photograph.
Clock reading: 11:46
